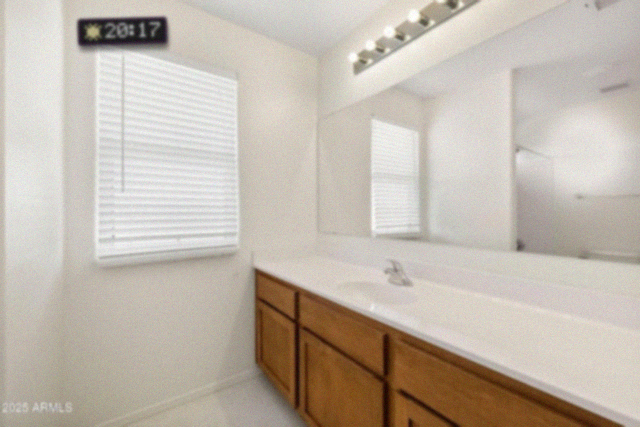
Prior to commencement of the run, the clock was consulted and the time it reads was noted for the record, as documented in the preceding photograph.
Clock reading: 20:17
